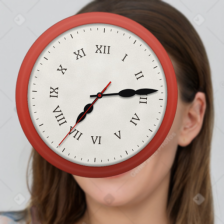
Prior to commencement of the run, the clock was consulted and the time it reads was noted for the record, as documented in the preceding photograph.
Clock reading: 7:13:36
